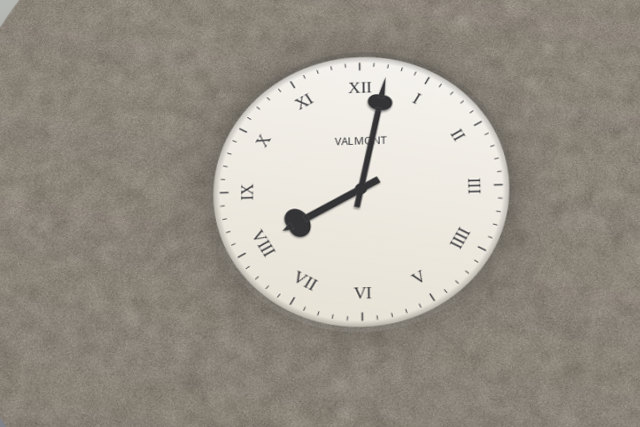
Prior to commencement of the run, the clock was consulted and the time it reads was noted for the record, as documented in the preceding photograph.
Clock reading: 8:02
